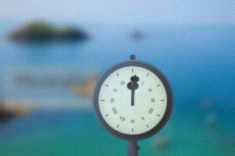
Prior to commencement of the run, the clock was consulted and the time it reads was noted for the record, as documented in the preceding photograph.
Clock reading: 12:01
